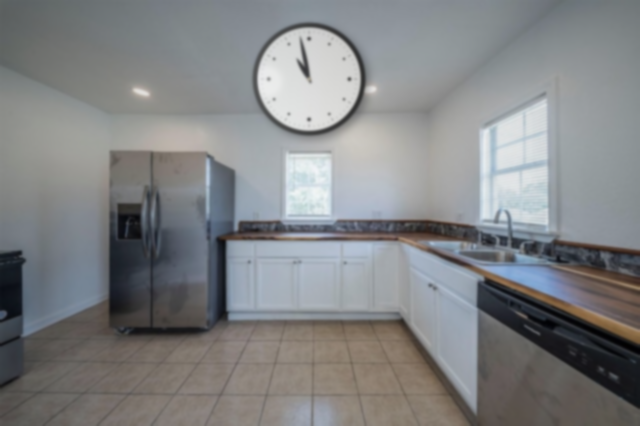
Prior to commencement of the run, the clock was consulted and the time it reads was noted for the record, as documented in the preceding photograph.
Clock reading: 10:58
